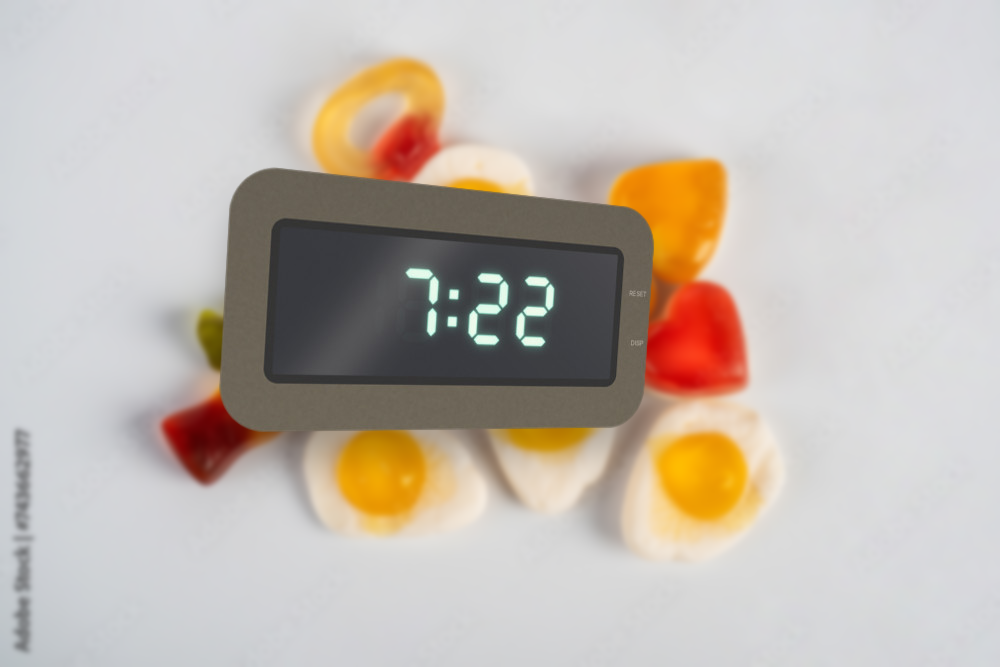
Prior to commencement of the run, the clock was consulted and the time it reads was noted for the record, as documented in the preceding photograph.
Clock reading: 7:22
